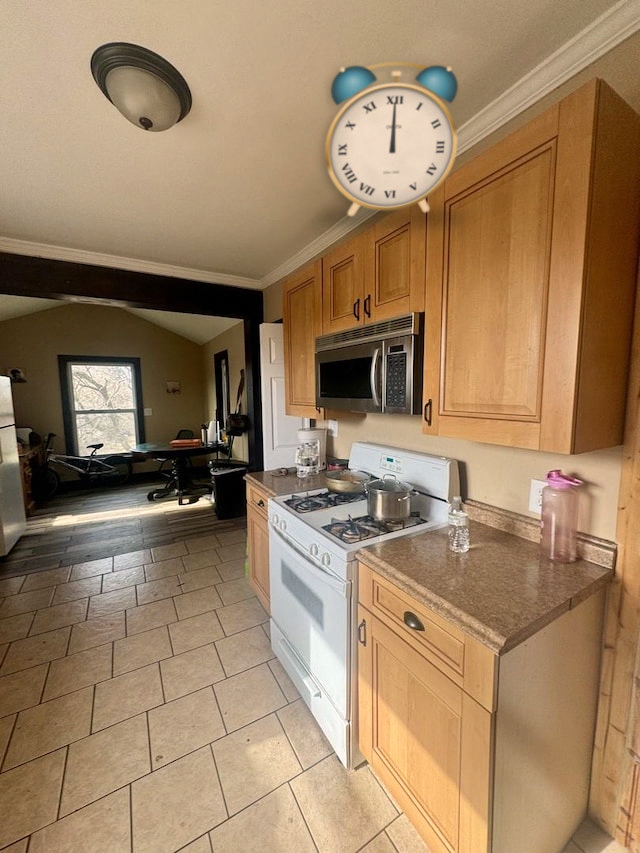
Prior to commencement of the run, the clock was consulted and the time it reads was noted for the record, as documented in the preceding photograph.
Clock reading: 12:00
